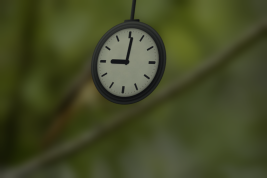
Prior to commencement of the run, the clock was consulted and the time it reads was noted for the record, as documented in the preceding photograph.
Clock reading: 9:01
